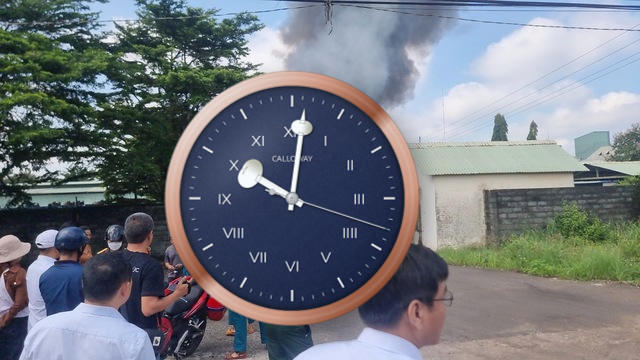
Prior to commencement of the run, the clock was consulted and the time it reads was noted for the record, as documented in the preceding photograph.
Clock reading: 10:01:18
